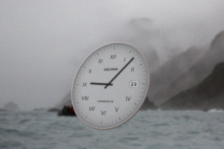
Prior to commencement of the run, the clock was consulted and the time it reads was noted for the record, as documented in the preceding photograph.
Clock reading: 9:07
